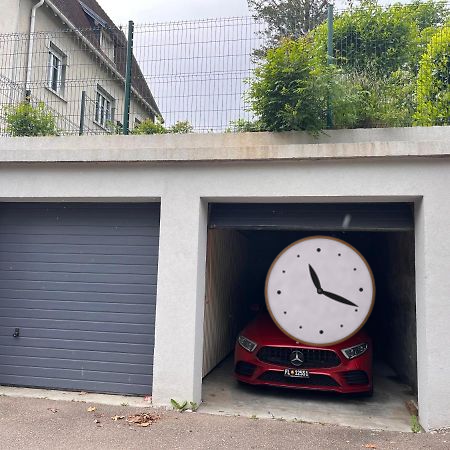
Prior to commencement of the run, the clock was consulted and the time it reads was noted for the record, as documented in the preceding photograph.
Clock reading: 11:19
